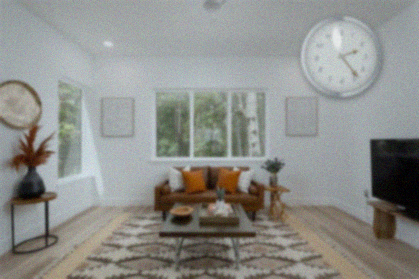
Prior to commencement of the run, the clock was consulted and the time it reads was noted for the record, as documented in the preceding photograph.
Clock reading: 2:24
